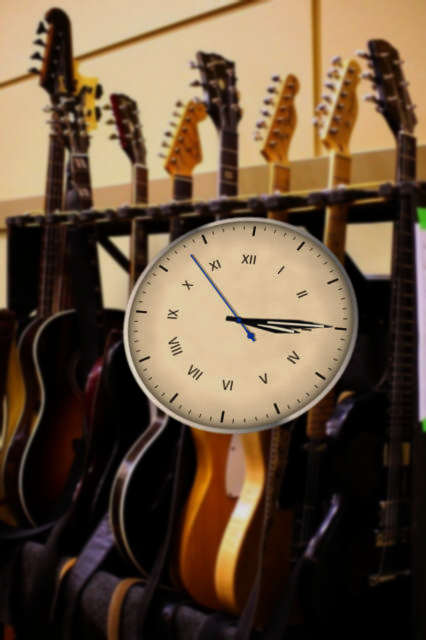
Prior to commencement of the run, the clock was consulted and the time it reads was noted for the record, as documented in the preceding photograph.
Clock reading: 3:14:53
